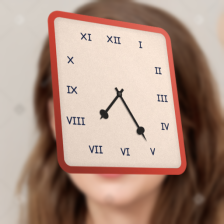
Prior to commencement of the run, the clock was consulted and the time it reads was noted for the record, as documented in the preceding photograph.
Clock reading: 7:25
